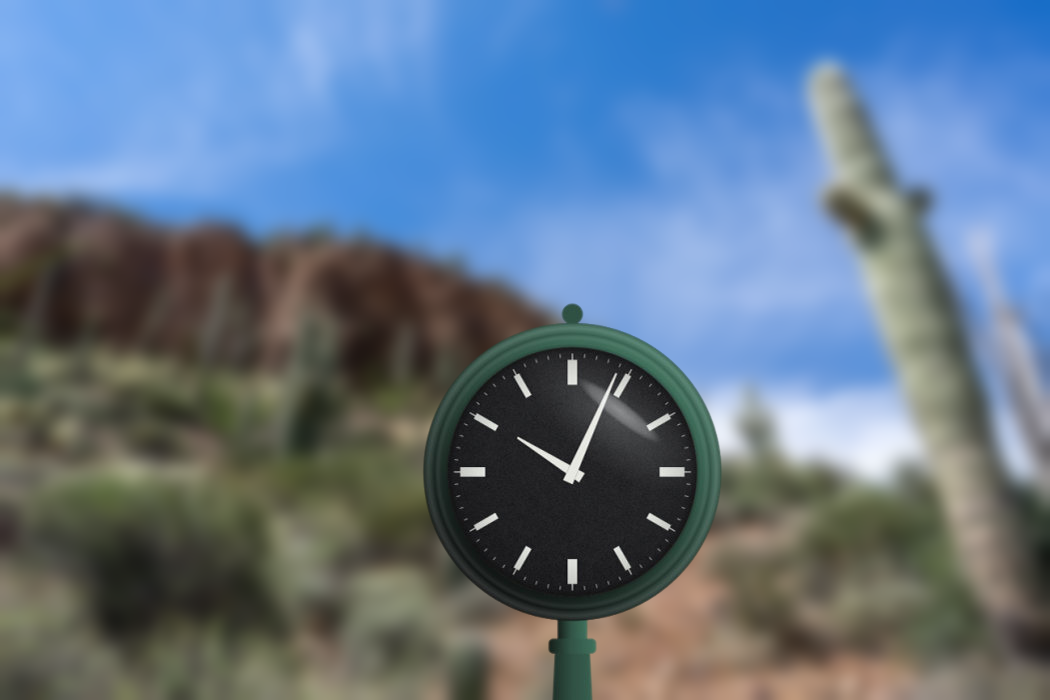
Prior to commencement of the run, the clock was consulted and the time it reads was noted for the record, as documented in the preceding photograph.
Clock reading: 10:04
